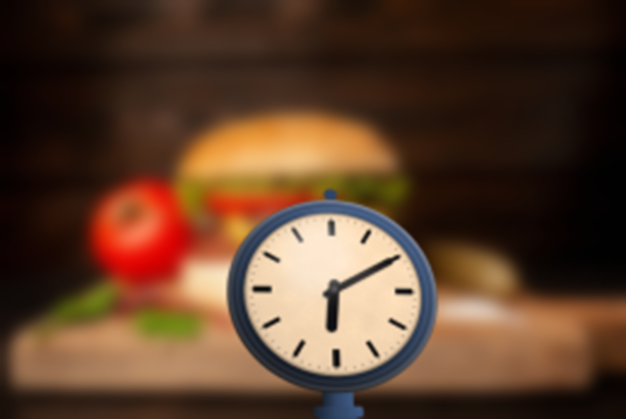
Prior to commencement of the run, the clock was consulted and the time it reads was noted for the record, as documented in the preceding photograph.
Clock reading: 6:10
